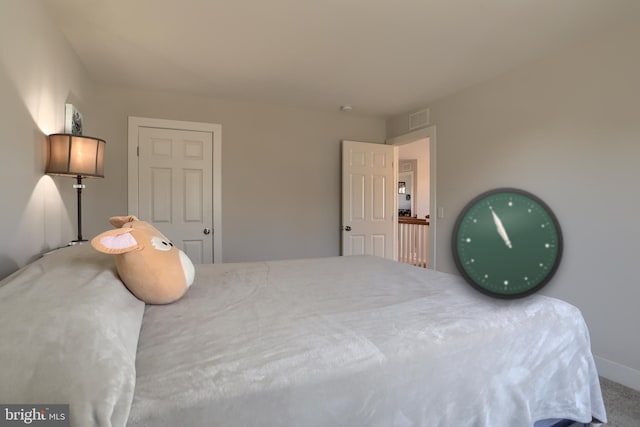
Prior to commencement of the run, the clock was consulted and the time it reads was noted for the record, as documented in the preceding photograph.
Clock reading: 10:55
